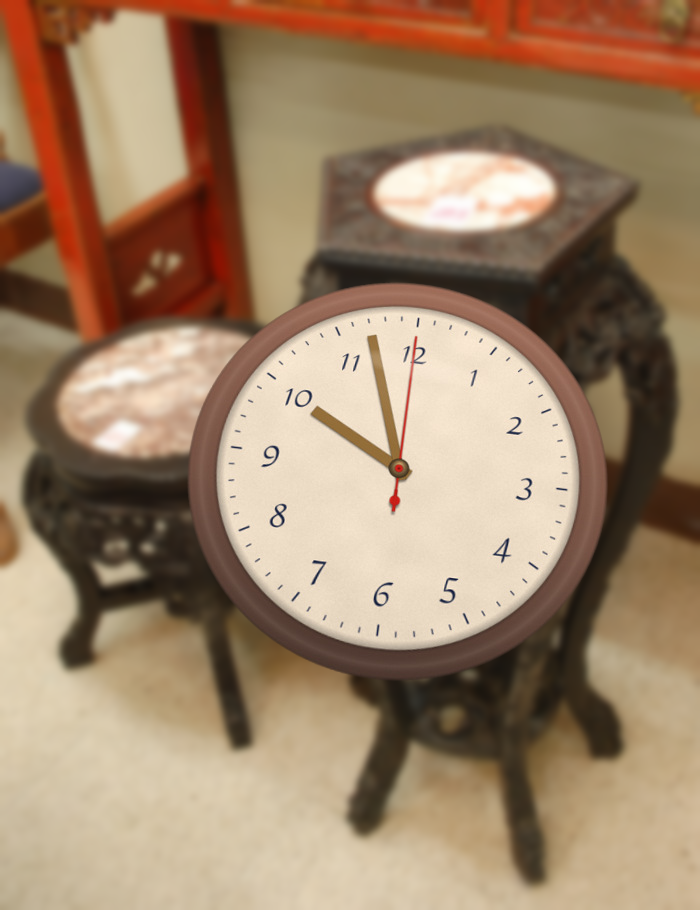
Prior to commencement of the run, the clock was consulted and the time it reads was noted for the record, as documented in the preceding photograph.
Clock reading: 9:57:00
